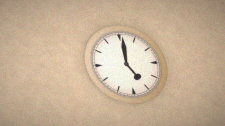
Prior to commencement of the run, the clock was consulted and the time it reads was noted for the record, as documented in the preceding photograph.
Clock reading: 5:01
